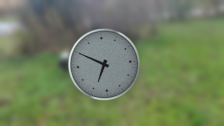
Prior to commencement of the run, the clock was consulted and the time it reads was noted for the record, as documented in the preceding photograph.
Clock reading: 6:50
